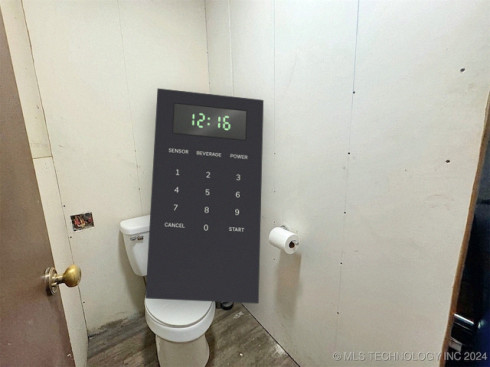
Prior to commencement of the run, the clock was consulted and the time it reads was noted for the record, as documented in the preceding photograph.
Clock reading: 12:16
